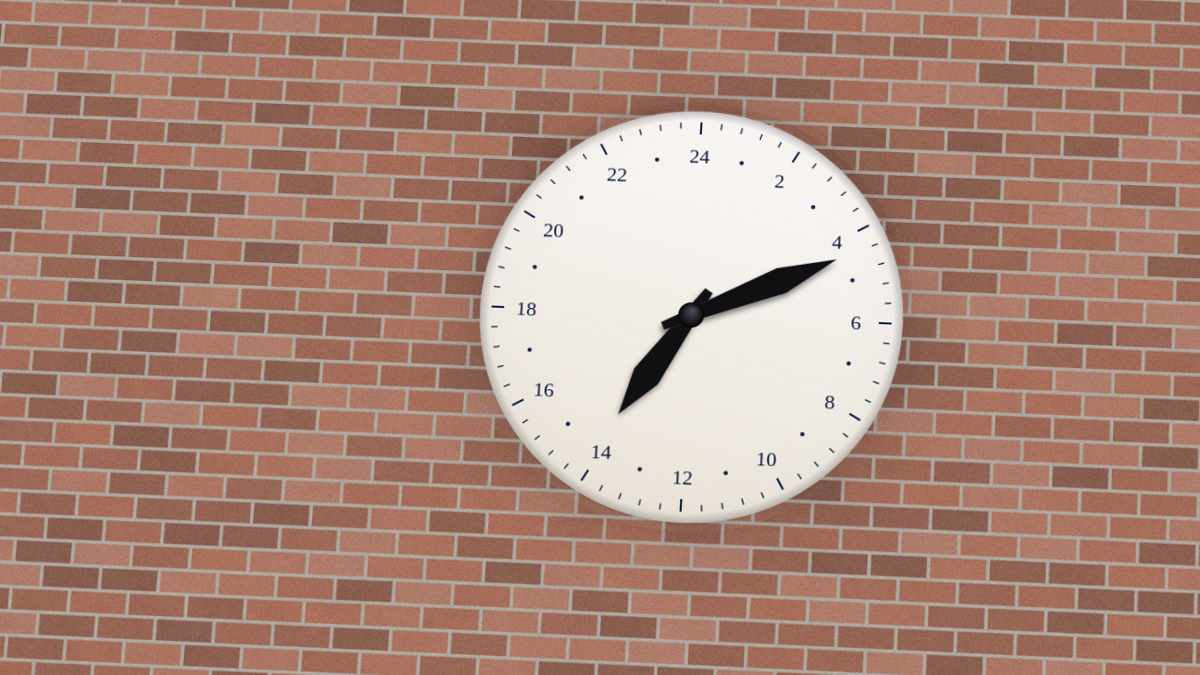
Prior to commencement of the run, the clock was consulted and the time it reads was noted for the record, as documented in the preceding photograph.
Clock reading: 14:11
